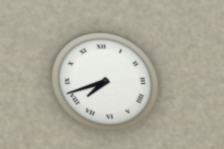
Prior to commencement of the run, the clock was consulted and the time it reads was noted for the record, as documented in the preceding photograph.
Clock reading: 7:42
